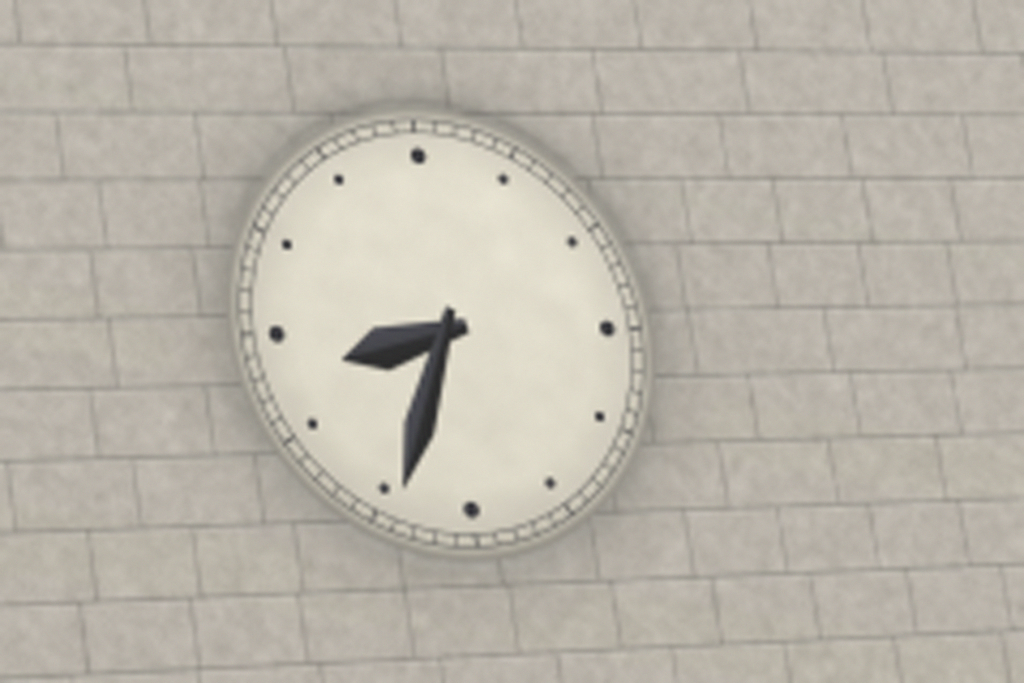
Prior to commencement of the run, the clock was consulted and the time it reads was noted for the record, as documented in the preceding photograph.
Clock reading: 8:34
